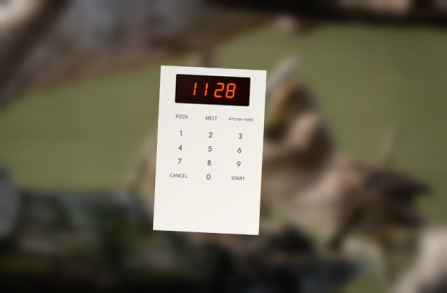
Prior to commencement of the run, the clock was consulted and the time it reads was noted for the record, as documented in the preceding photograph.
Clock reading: 11:28
